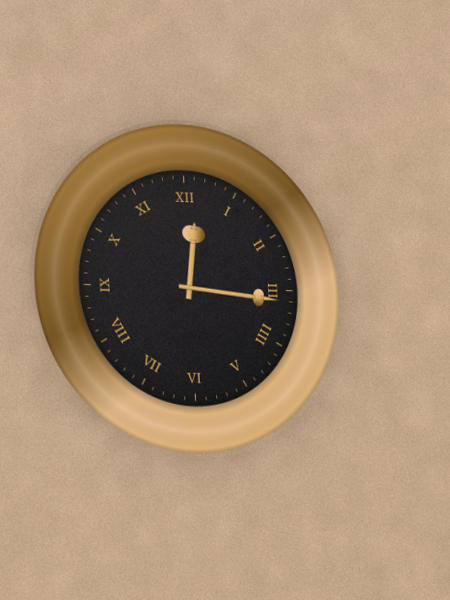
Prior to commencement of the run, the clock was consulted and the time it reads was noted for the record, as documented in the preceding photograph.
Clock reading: 12:16
